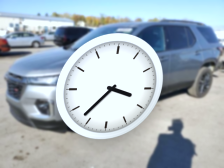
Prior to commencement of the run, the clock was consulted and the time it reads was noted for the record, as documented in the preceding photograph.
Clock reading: 3:37
